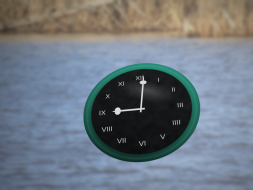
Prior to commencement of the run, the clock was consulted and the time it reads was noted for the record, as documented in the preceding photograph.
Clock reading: 9:01
